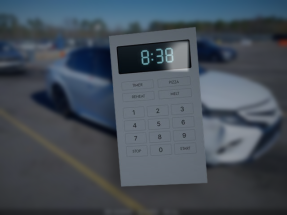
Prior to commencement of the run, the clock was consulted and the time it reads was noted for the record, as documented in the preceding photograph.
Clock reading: 8:38
